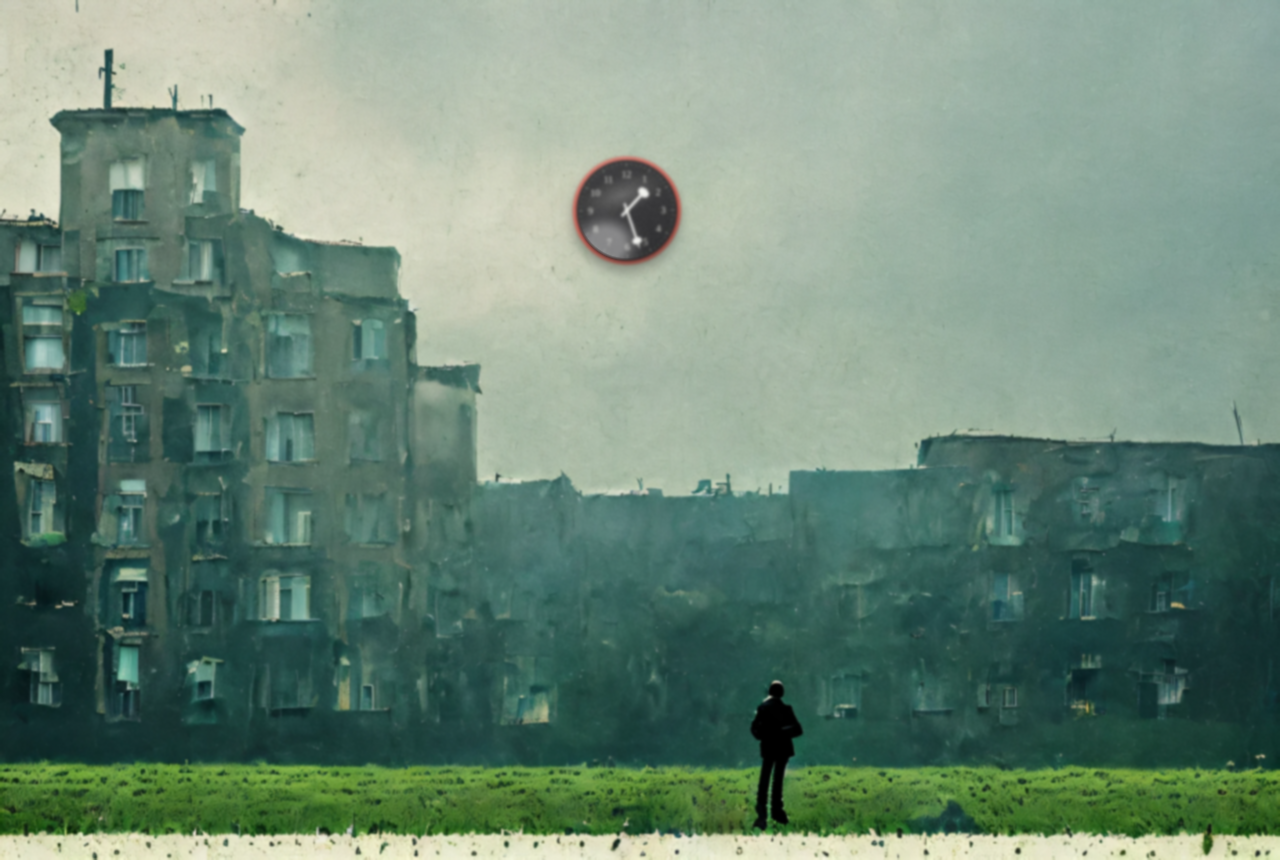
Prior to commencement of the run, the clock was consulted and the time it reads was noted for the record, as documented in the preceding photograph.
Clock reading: 1:27
